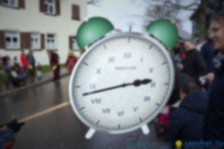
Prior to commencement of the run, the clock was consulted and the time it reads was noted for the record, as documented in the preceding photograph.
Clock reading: 2:43
